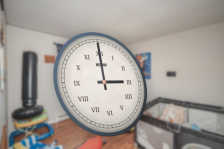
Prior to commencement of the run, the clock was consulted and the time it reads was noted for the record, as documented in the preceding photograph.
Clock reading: 3:00
